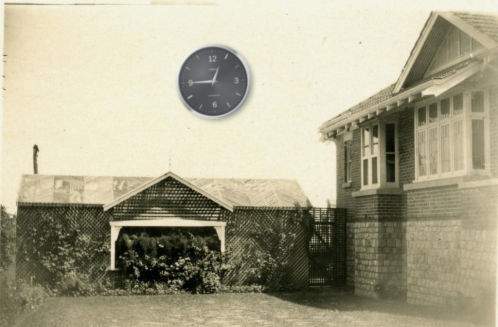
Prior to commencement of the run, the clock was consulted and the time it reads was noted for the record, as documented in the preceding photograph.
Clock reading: 12:45
